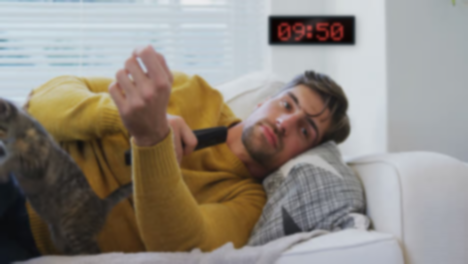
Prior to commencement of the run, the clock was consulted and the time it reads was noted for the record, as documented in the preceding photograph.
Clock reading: 9:50
